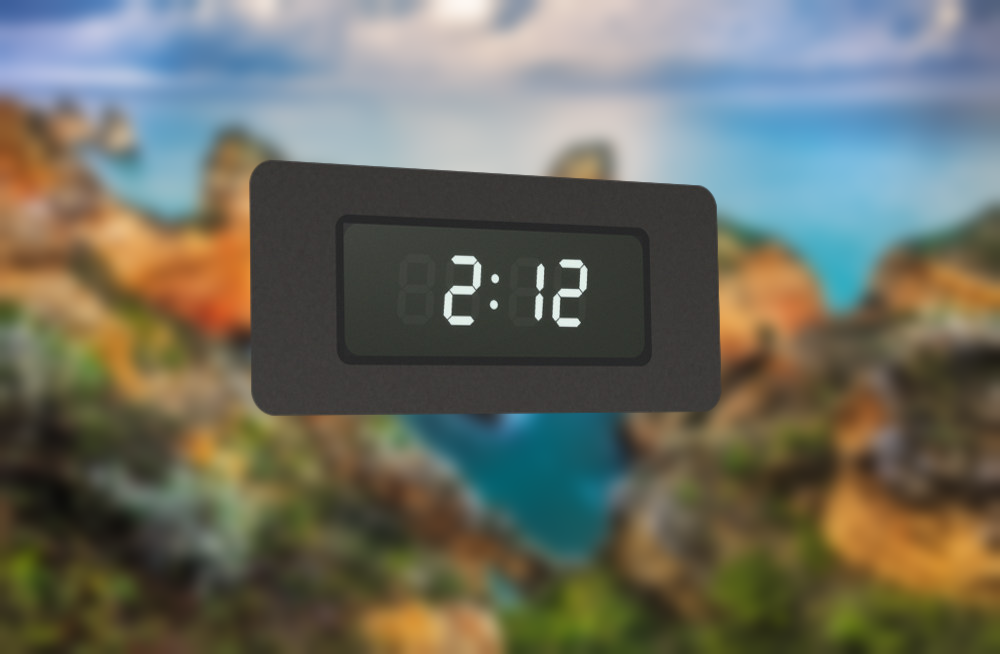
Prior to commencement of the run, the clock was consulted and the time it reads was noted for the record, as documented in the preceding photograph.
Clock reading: 2:12
